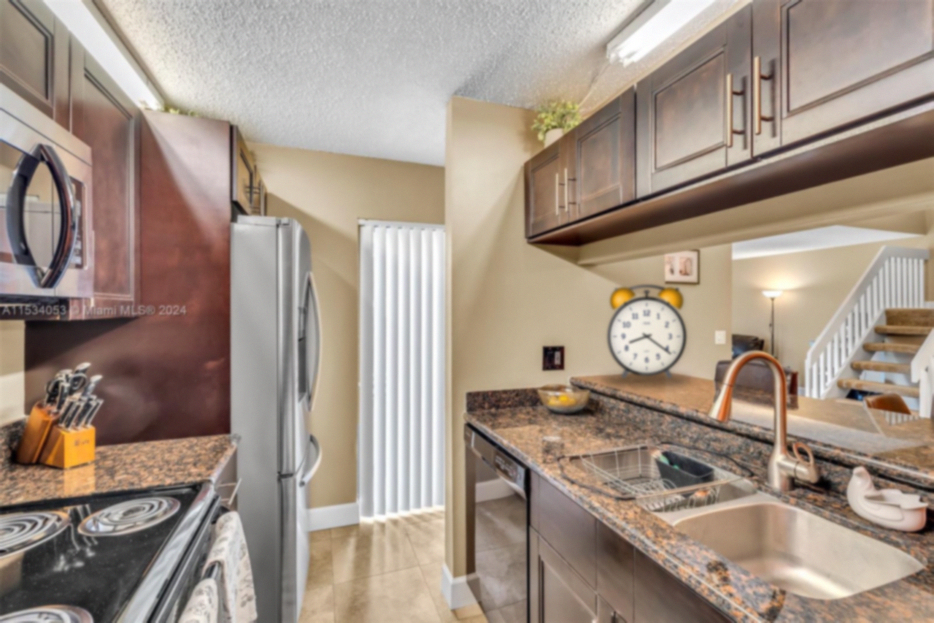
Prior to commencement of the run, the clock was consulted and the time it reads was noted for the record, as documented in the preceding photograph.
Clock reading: 8:21
